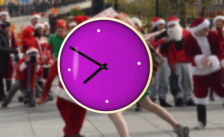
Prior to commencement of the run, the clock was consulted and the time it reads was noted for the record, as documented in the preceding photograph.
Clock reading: 7:51
